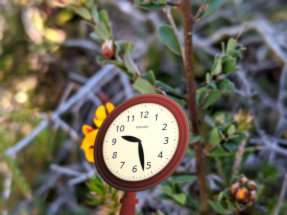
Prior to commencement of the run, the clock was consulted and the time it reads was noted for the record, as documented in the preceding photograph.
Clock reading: 9:27
